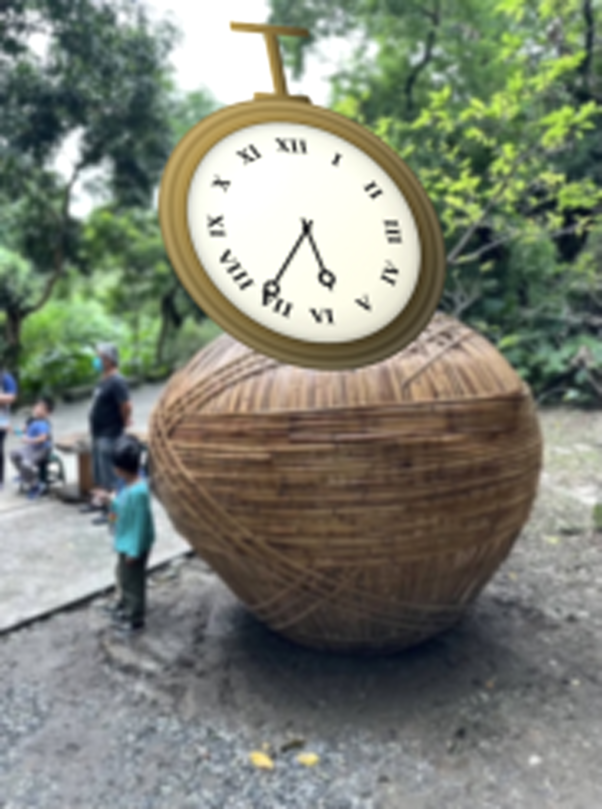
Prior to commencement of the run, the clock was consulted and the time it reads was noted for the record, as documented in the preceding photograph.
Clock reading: 5:36
